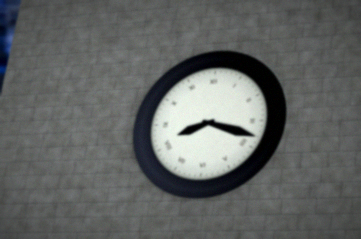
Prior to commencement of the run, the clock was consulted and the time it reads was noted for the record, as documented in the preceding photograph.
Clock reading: 8:18
